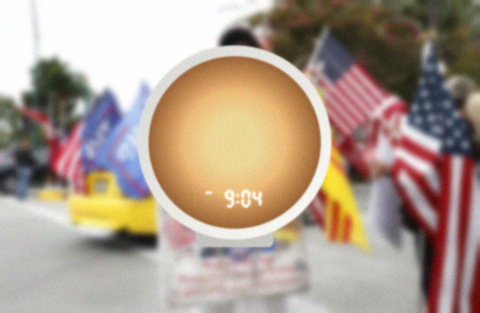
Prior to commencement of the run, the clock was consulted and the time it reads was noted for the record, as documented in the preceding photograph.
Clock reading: 9:04
